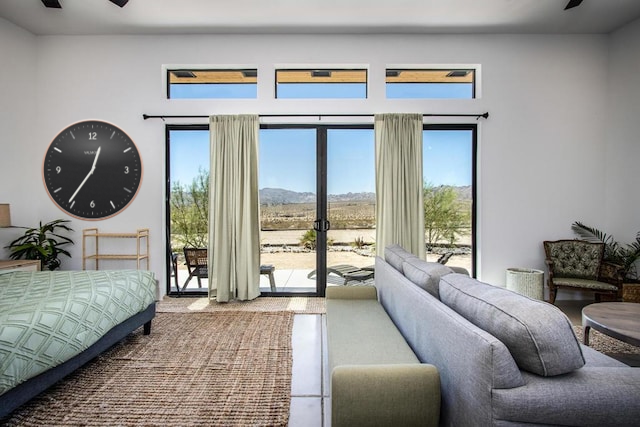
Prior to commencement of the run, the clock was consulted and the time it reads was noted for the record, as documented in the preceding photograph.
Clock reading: 12:36
